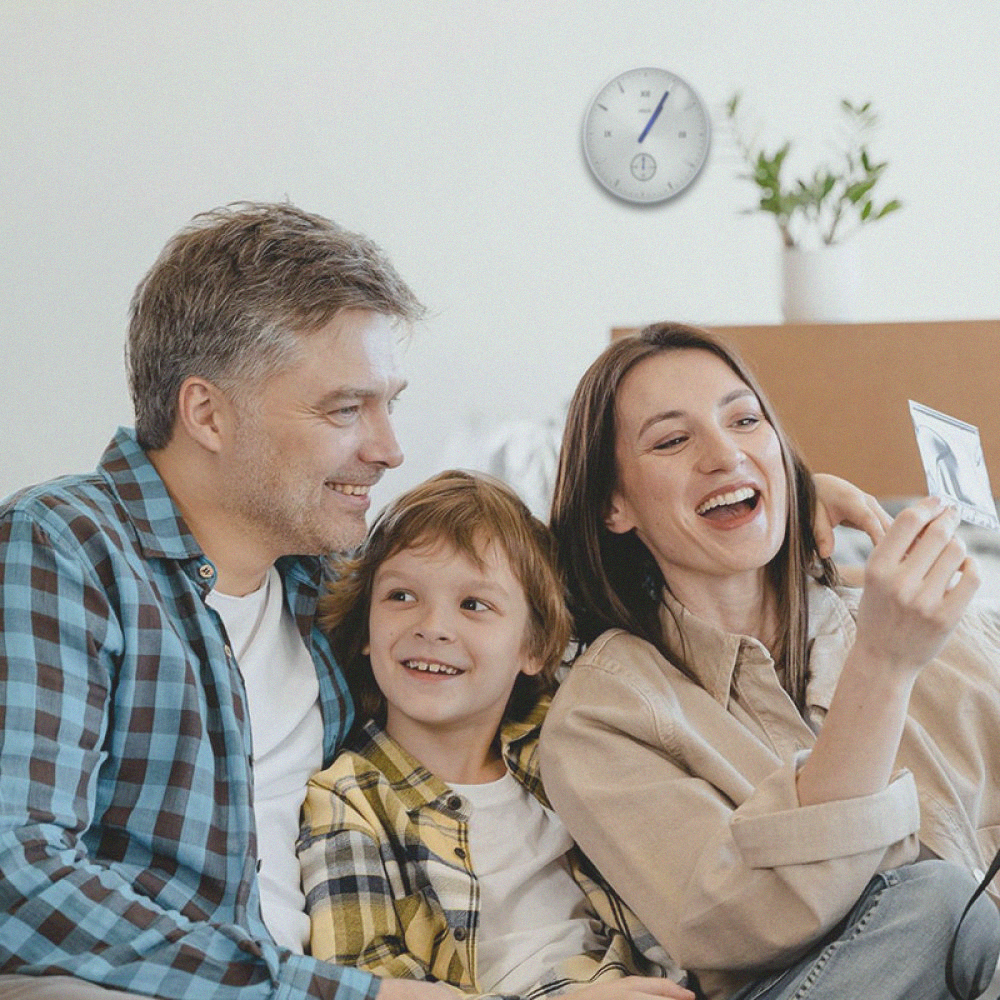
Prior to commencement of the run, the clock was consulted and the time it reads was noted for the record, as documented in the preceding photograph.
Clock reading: 1:05
